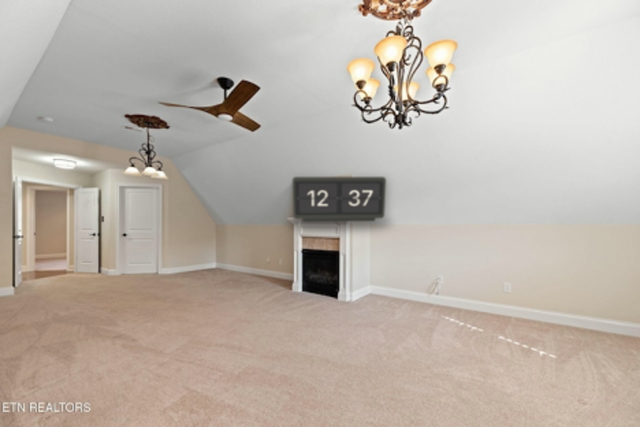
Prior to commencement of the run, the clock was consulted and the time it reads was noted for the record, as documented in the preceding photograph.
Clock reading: 12:37
